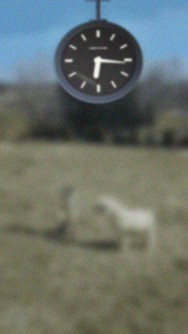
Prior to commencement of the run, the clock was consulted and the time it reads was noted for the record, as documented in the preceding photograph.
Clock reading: 6:16
